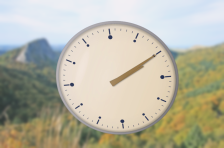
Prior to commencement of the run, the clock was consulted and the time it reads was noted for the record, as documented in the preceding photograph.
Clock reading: 2:10
